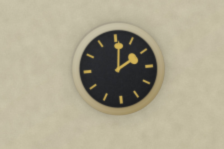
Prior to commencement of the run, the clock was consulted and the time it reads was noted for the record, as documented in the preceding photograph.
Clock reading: 2:01
